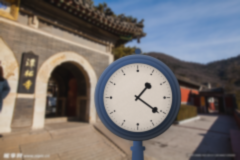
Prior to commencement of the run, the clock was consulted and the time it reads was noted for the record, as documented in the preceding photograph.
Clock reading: 1:21
